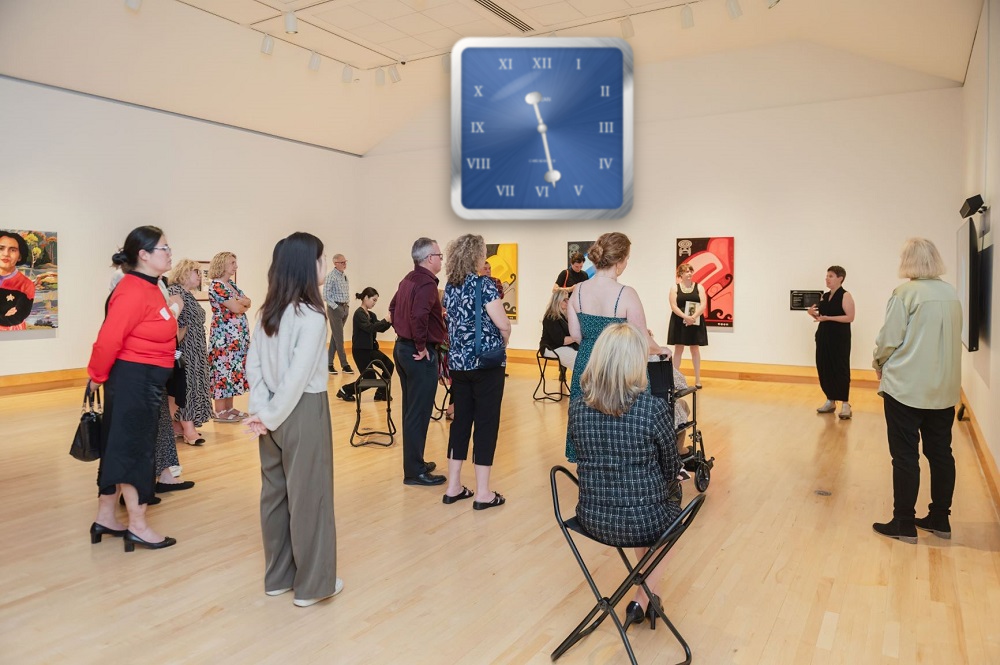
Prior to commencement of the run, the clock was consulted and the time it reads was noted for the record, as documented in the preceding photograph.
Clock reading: 11:28
